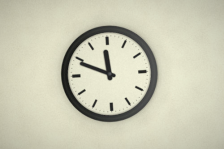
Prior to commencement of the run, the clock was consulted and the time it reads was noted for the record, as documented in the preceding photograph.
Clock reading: 11:49
